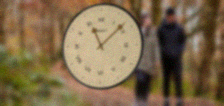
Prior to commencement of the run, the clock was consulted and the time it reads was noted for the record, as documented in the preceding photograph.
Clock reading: 11:08
